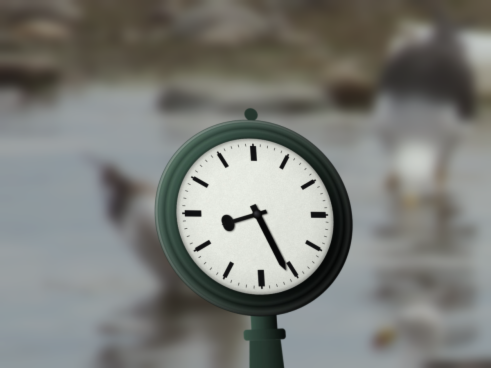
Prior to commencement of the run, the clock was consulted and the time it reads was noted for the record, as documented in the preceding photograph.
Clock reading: 8:26
